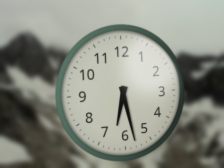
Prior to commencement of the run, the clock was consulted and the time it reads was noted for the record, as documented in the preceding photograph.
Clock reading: 6:28
